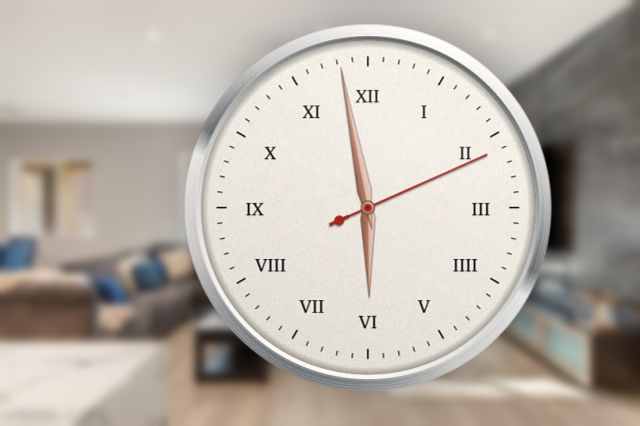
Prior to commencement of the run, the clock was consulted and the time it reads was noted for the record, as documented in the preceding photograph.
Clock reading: 5:58:11
